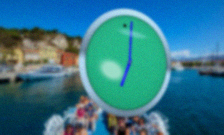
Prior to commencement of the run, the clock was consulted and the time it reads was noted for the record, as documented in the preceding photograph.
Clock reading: 7:02
